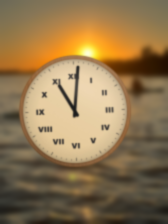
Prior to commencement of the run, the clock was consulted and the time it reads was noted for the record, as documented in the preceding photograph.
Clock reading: 11:01
